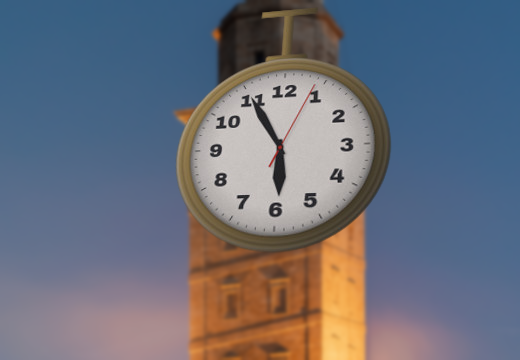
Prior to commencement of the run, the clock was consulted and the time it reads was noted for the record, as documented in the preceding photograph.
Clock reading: 5:55:04
